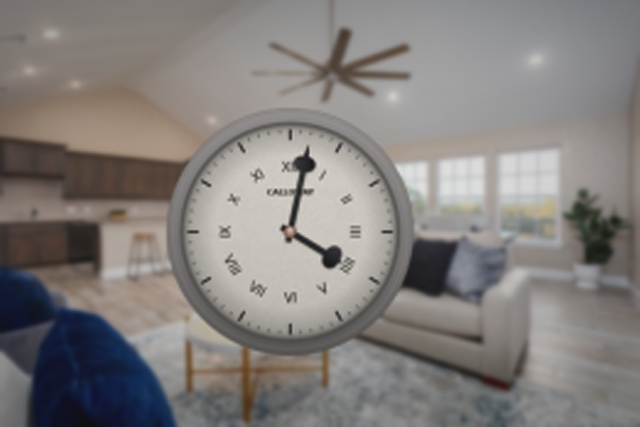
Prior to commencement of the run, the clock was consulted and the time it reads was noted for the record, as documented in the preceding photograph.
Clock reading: 4:02
